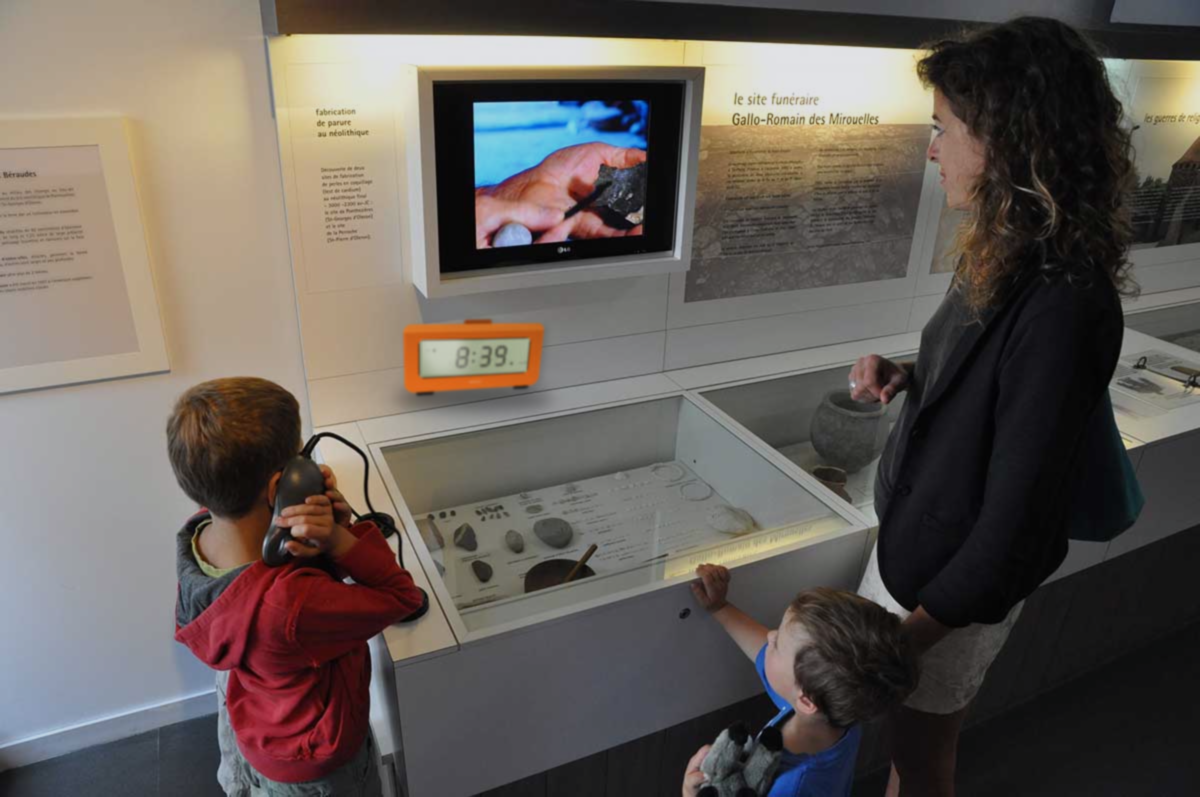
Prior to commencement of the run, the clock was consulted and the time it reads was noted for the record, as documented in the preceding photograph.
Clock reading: 8:39
